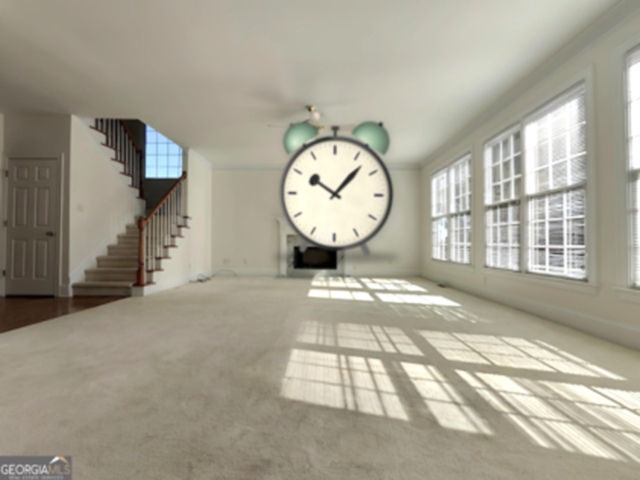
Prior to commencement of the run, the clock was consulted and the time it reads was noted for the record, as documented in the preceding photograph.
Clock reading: 10:07
